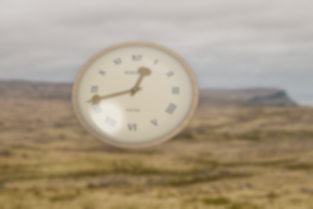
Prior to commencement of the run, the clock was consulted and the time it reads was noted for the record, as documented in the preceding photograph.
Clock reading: 12:42
